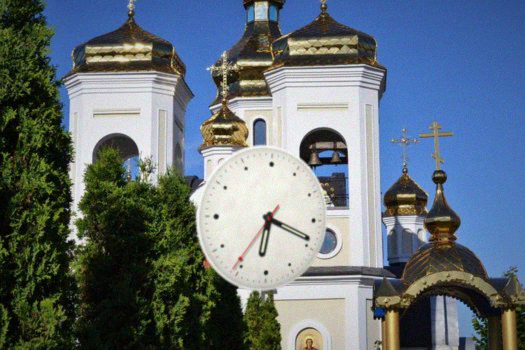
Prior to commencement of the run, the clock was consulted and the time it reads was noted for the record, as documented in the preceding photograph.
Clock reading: 6:18:36
